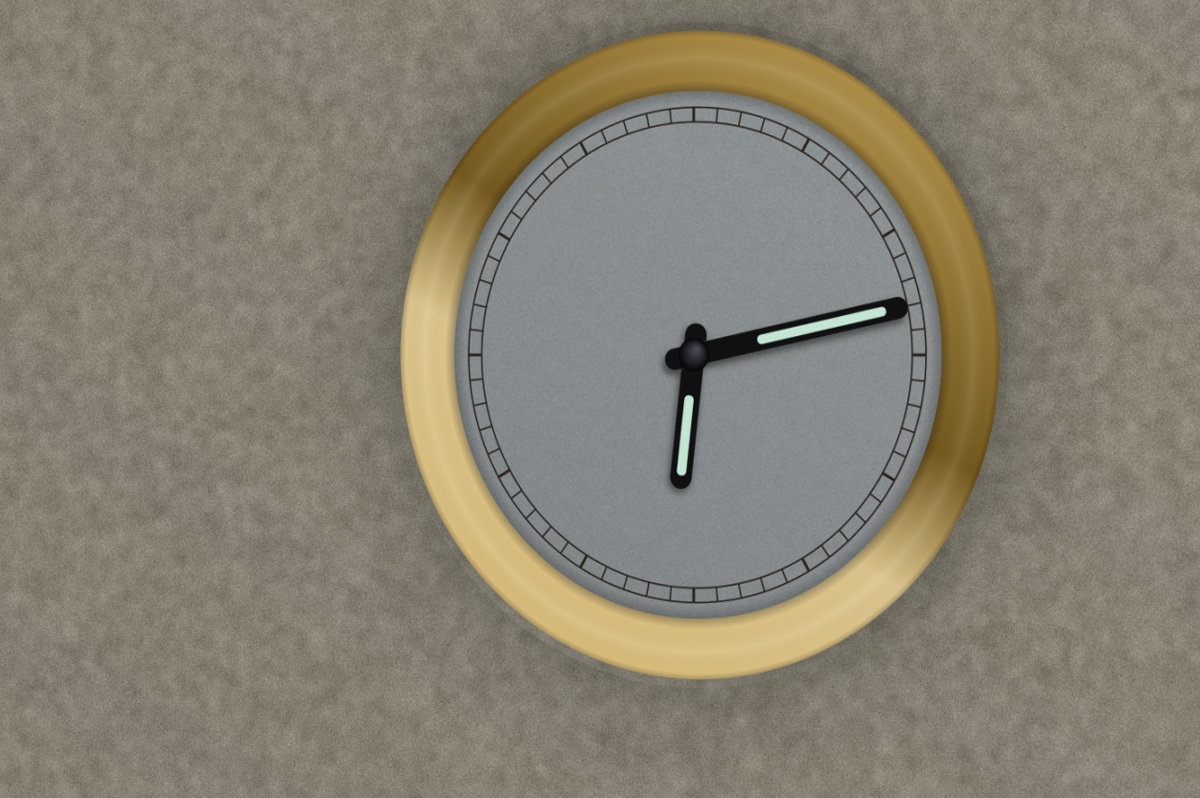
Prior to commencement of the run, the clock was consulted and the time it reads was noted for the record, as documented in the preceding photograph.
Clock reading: 6:13
